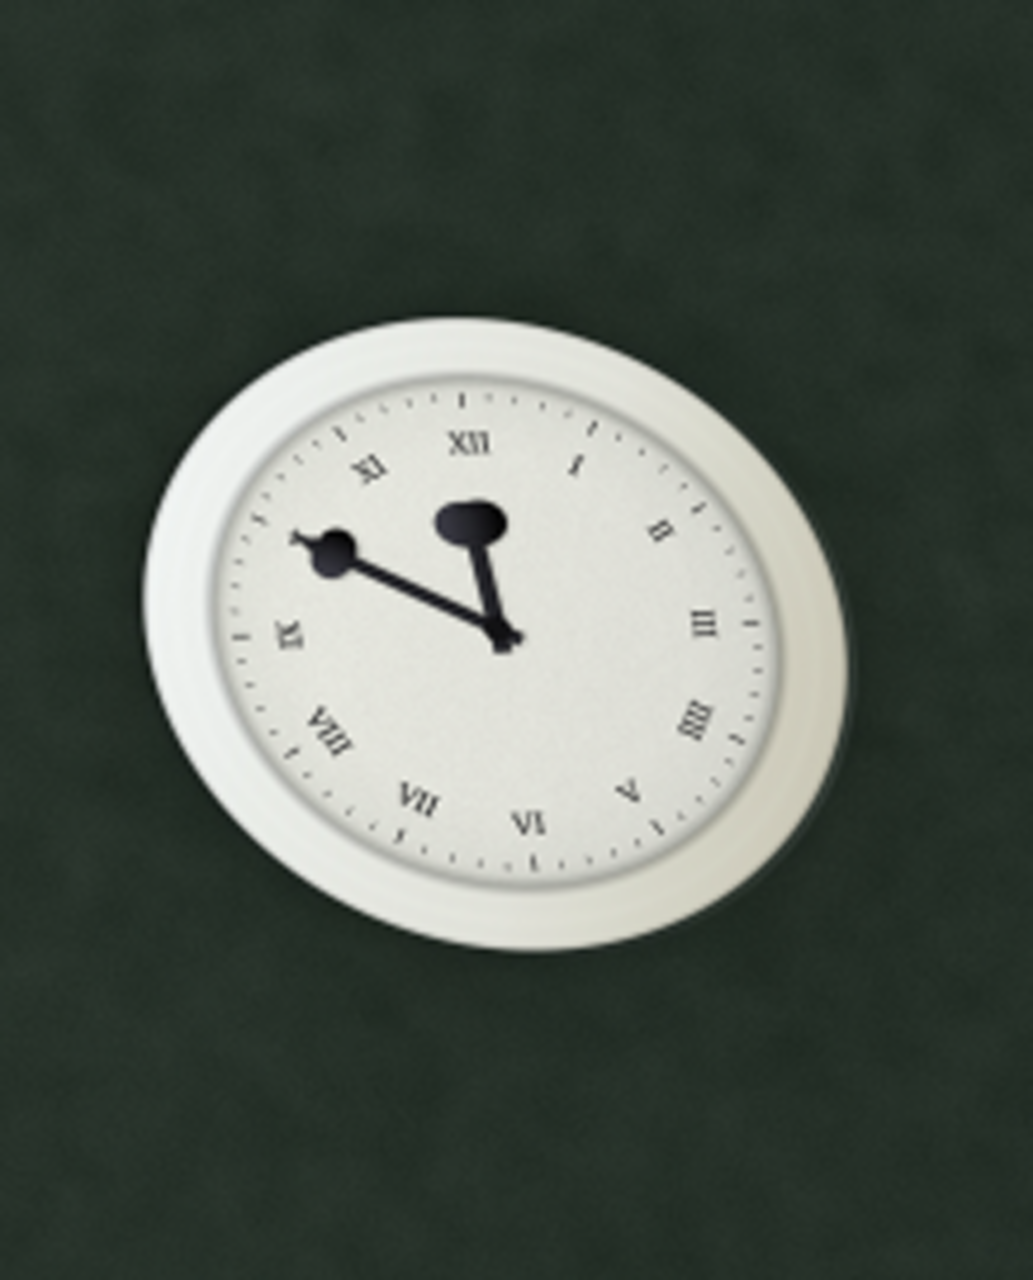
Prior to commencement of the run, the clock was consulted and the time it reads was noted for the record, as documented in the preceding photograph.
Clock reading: 11:50
